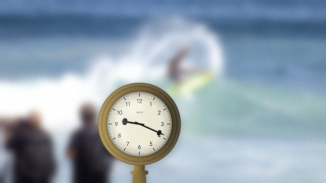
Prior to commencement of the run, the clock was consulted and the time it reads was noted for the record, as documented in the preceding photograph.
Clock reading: 9:19
